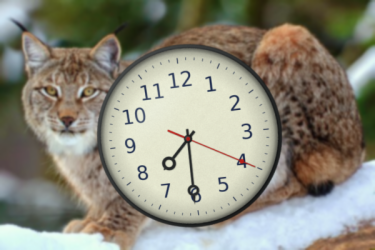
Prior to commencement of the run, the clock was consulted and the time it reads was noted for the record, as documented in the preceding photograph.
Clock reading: 7:30:20
